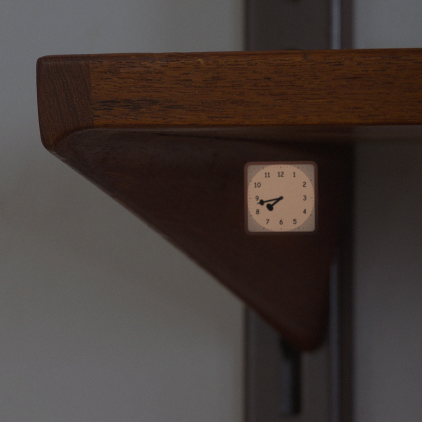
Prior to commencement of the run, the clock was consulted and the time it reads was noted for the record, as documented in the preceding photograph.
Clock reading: 7:43
